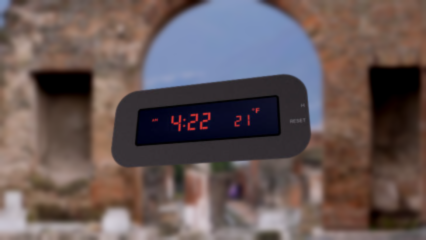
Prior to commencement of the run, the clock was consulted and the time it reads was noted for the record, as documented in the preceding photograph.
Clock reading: 4:22
